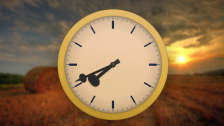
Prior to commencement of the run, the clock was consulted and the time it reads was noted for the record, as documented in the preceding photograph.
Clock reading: 7:41
